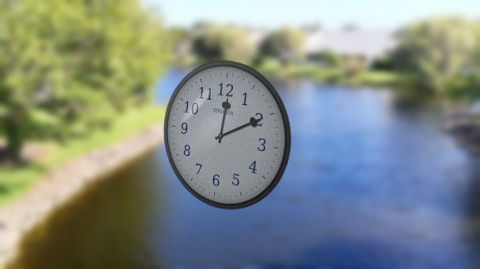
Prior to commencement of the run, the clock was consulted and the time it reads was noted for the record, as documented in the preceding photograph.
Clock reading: 12:10
